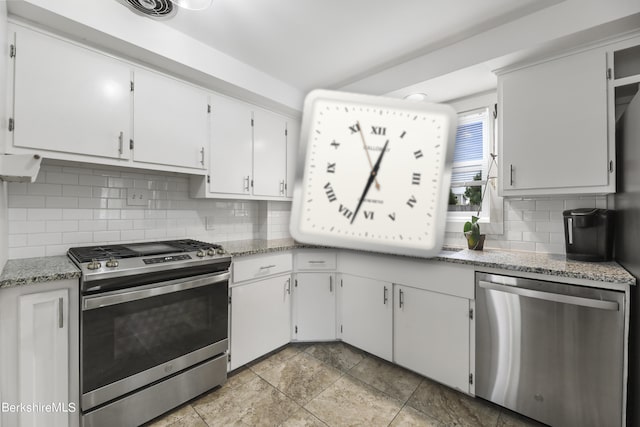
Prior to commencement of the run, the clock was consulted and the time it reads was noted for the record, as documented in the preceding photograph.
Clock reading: 12:32:56
